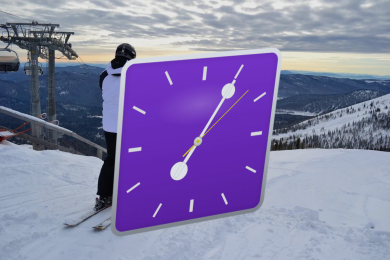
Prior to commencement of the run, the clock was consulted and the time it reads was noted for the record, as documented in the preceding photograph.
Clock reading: 7:05:08
